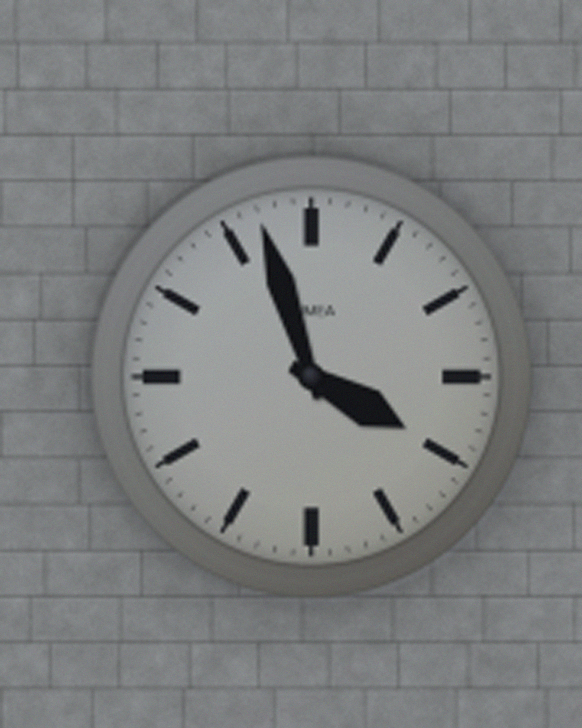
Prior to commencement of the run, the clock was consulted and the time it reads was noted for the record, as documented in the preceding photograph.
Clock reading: 3:57
